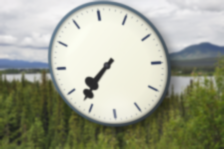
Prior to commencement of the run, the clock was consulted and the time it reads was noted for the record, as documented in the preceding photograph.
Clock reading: 7:37
